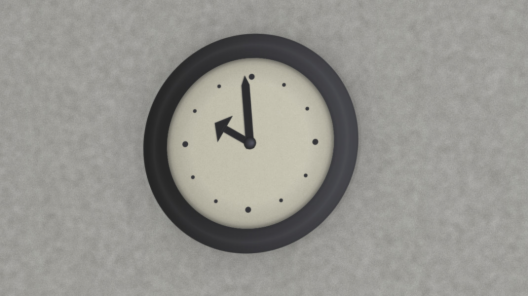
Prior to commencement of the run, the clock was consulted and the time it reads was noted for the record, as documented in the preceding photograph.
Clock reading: 9:59
